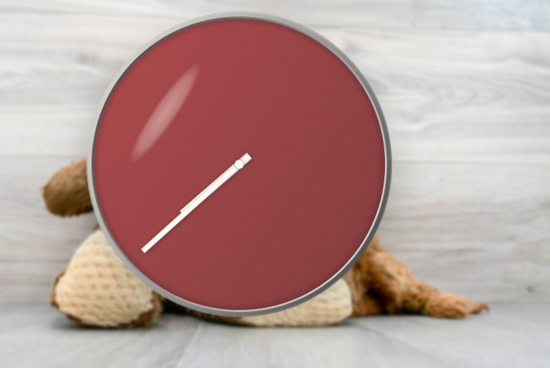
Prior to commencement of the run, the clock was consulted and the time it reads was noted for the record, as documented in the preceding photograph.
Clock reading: 7:38
